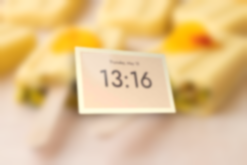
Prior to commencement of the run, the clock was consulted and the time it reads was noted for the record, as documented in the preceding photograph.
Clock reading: 13:16
